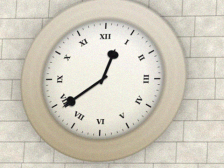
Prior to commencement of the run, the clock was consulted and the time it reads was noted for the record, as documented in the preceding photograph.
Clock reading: 12:39
